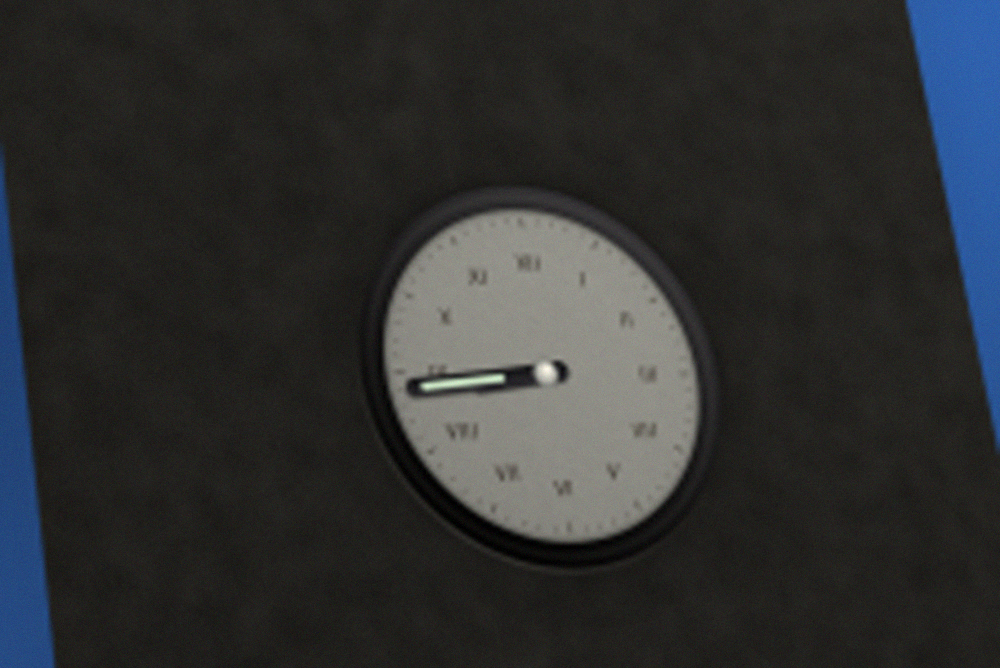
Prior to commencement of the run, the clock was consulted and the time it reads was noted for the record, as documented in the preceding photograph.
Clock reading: 8:44
